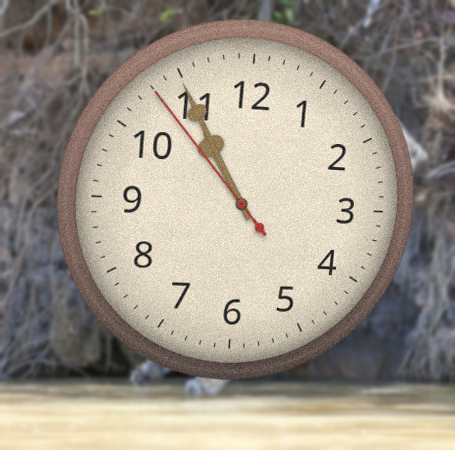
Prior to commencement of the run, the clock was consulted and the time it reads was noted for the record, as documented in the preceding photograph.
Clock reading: 10:54:53
